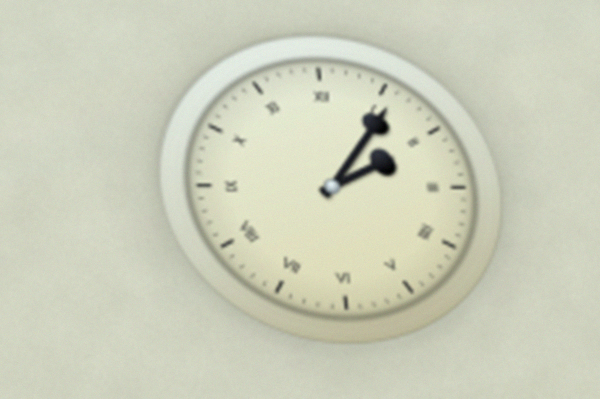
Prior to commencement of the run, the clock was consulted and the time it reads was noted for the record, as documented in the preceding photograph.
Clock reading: 2:06
